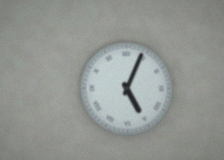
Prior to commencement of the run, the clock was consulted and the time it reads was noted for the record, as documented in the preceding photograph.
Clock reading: 5:04
